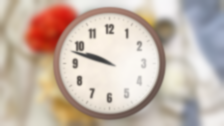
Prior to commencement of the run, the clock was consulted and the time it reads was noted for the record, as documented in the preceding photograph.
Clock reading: 9:48
